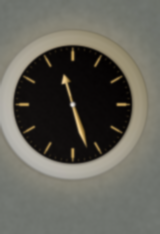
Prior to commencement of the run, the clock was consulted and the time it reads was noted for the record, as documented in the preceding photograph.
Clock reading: 11:27
